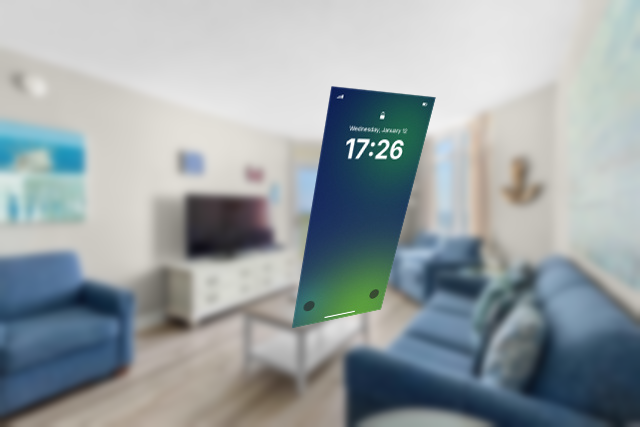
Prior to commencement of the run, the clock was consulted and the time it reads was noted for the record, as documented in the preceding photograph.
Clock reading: 17:26
